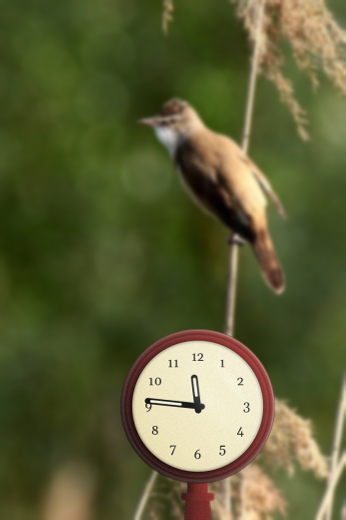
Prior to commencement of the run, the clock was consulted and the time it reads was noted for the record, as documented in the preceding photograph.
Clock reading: 11:46
